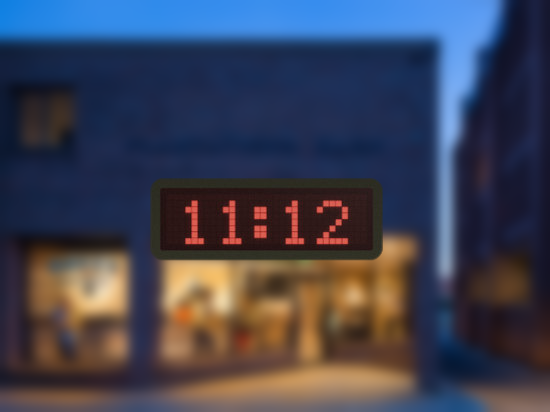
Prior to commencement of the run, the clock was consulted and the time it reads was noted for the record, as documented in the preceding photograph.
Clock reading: 11:12
